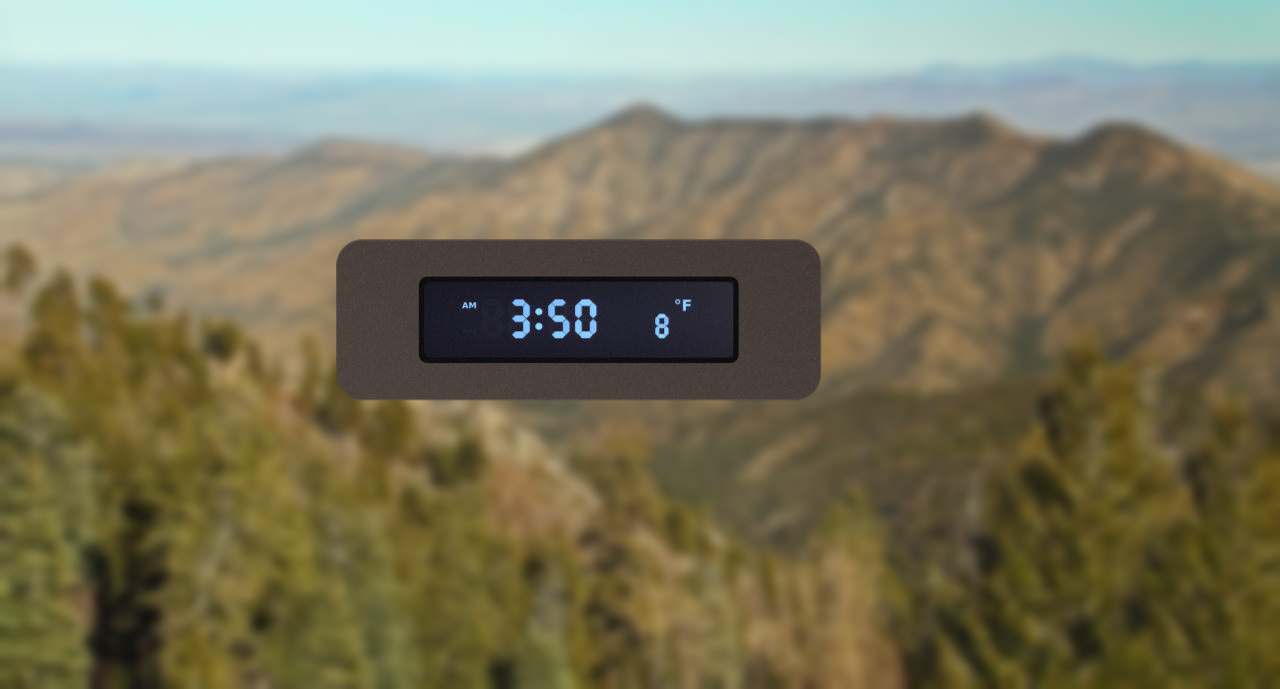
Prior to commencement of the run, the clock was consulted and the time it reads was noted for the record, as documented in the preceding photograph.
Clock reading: 3:50
